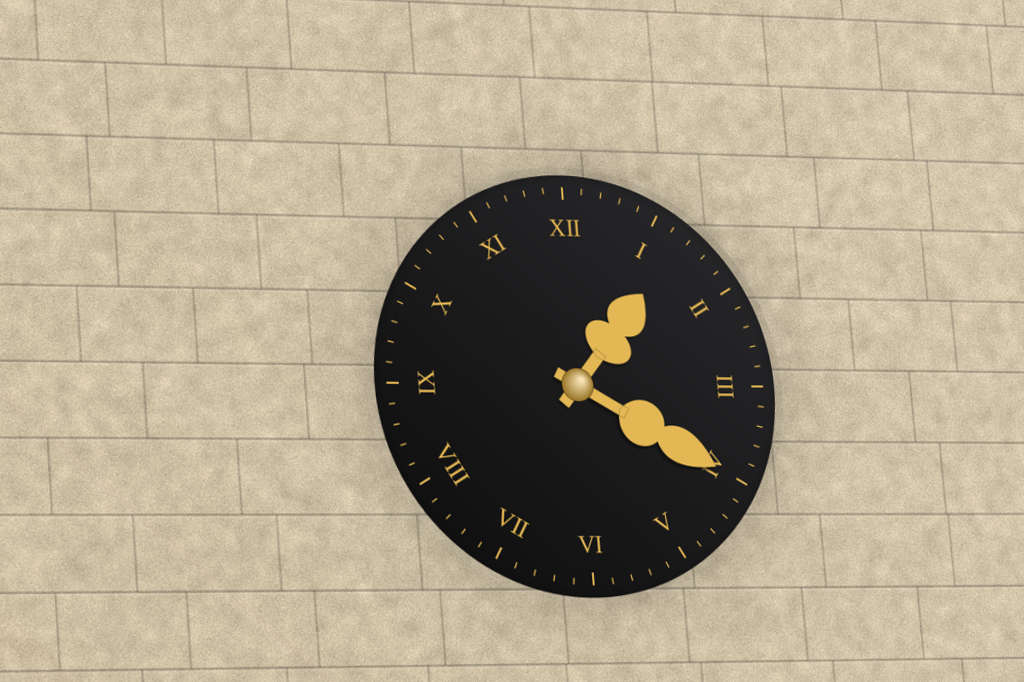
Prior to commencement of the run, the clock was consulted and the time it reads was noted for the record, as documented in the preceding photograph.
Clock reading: 1:20
